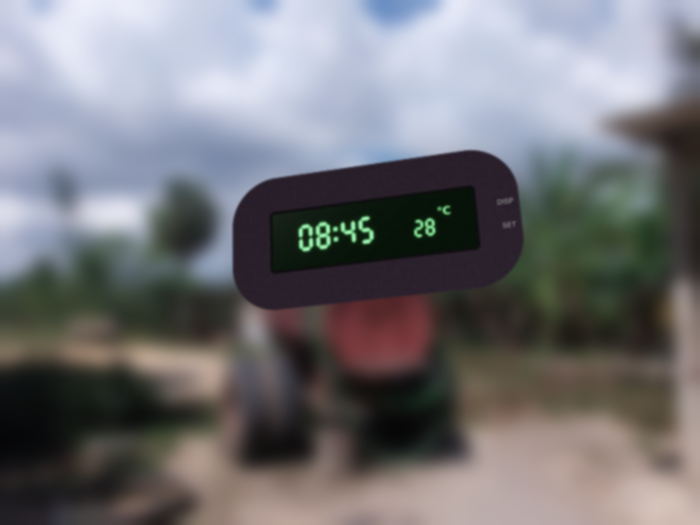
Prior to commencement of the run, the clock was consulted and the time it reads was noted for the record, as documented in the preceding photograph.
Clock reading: 8:45
